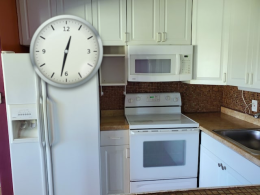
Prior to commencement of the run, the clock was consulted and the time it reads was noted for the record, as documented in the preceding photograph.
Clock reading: 12:32
